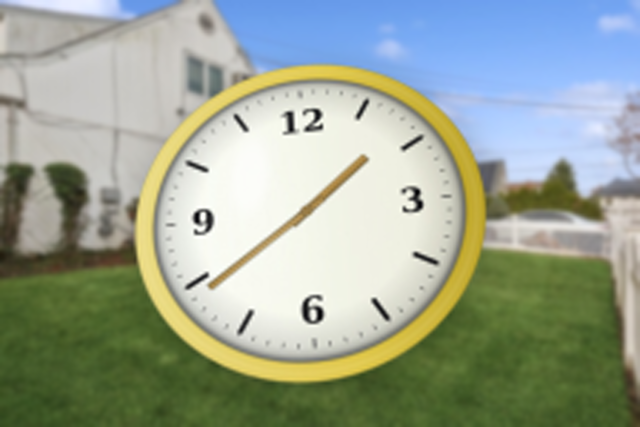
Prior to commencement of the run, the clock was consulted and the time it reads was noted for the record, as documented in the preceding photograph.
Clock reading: 1:39
